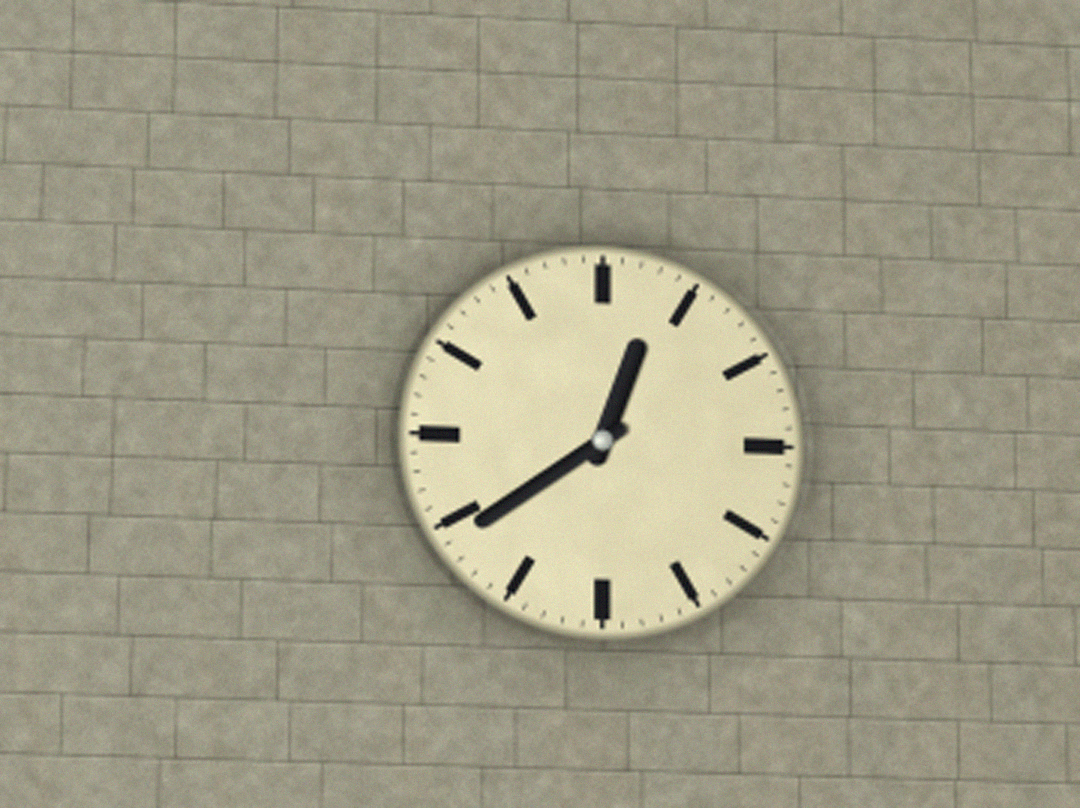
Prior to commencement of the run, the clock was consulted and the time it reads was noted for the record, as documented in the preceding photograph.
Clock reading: 12:39
